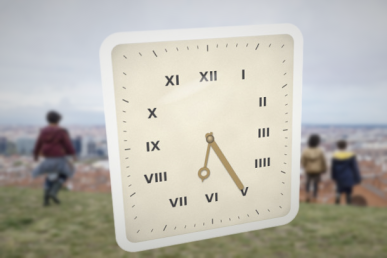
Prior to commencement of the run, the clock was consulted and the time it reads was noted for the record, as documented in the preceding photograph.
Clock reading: 6:25
